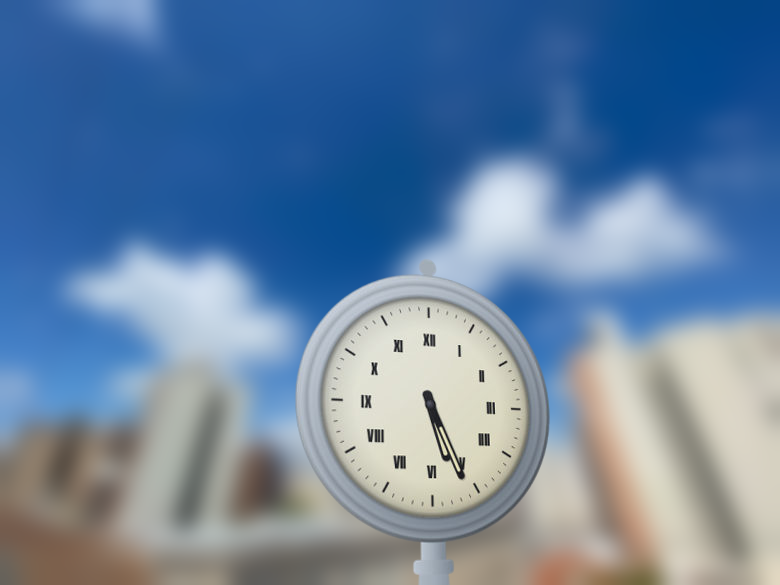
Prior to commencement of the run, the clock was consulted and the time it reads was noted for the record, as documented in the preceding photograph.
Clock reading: 5:26
